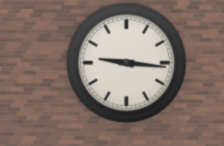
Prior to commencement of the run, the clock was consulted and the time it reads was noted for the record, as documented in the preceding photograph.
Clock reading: 9:16
